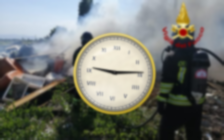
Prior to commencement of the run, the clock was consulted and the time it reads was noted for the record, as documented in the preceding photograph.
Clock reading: 9:14
